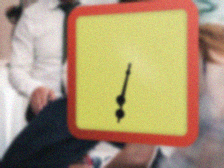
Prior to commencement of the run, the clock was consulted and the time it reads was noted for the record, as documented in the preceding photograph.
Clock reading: 6:32
